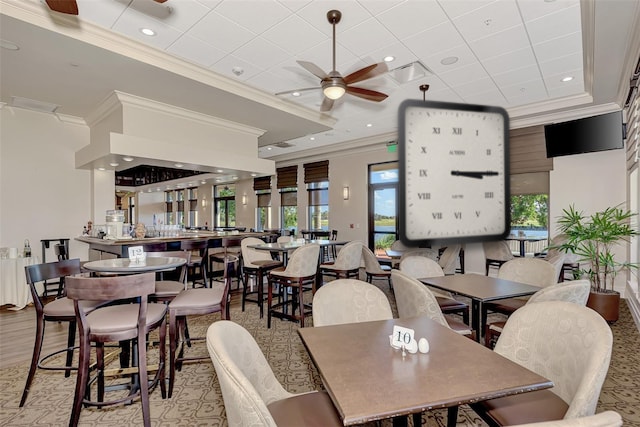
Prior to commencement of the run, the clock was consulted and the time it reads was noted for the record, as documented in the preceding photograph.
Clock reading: 3:15
